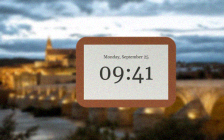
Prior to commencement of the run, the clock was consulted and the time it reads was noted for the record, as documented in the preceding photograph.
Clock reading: 9:41
